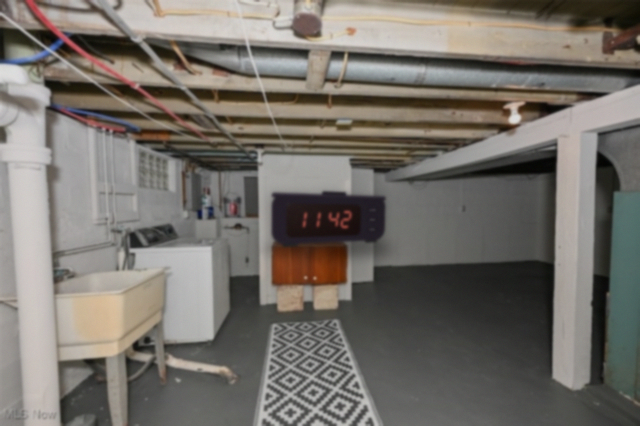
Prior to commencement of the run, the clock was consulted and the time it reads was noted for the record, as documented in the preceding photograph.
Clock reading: 11:42
